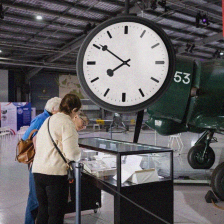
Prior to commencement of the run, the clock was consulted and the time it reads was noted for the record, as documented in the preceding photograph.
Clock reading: 7:51
